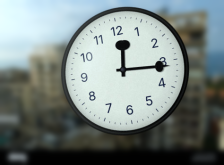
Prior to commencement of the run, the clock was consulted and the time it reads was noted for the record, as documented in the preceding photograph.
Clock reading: 12:16
